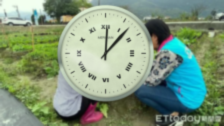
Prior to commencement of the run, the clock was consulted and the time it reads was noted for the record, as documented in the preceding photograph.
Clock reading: 12:07
